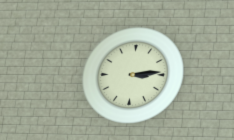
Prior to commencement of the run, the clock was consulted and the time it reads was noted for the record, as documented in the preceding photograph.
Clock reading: 3:14
